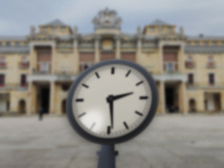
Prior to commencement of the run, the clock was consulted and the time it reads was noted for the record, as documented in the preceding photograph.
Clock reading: 2:29
